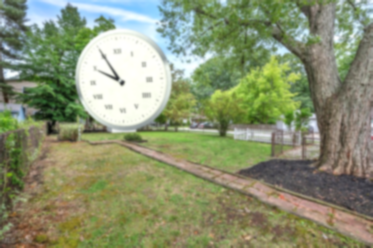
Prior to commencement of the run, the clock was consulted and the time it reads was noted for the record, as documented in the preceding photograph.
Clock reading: 9:55
